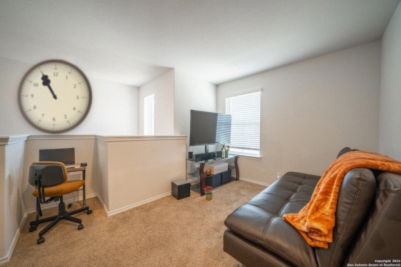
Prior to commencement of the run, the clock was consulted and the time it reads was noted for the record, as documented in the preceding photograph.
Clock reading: 10:55
